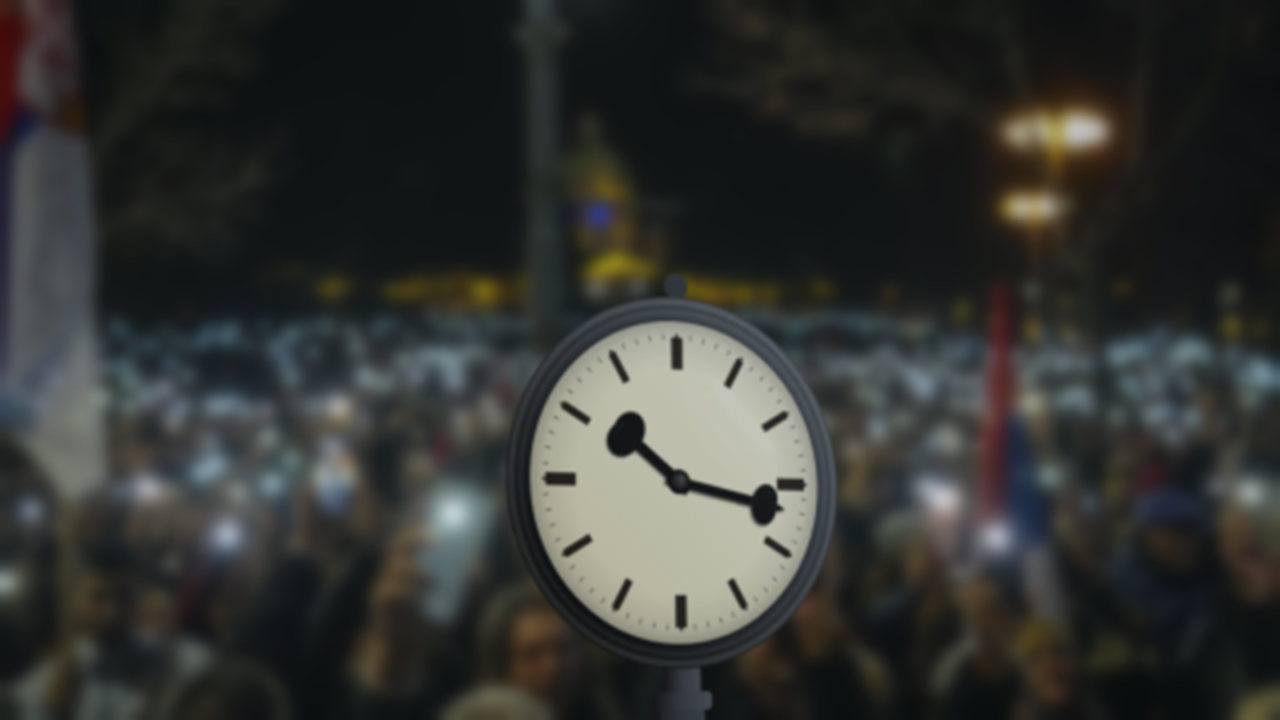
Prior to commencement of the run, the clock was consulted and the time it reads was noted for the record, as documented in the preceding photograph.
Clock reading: 10:17
